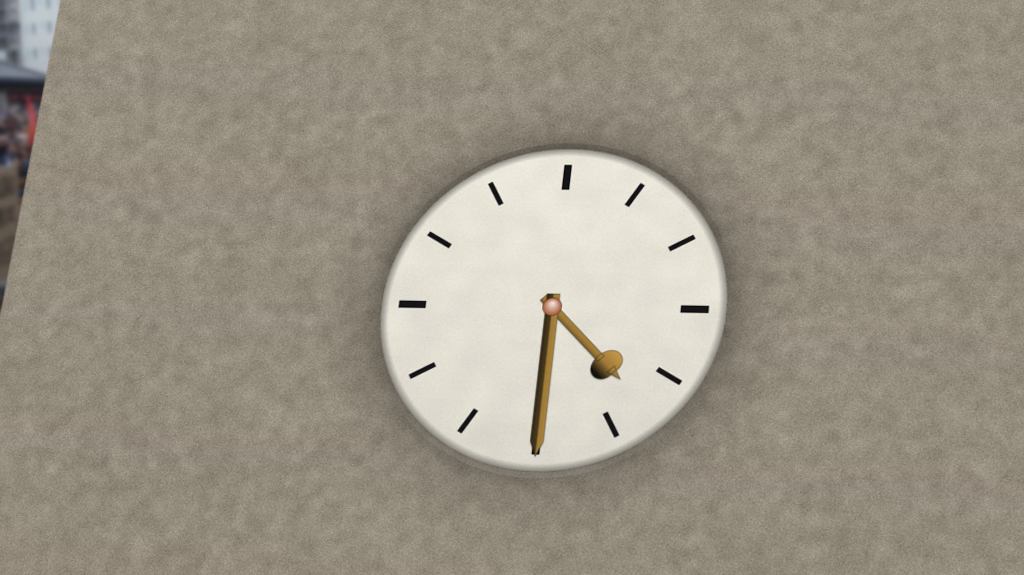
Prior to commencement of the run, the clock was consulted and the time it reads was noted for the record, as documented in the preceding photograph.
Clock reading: 4:30
